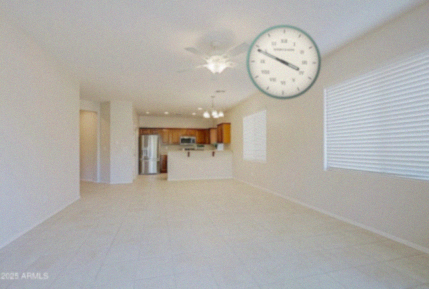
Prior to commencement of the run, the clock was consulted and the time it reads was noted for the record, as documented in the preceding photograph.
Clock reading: 3:49
